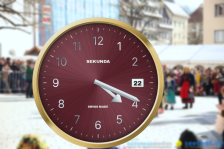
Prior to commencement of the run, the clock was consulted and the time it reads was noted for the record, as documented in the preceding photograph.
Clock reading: 4:19
